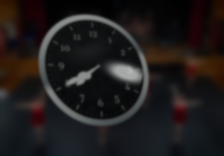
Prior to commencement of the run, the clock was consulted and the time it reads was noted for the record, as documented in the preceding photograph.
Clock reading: 7:40
